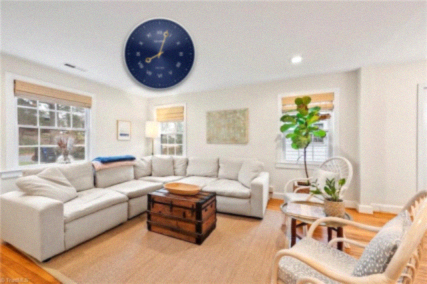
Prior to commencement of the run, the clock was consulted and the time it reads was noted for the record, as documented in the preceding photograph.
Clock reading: 8:03
